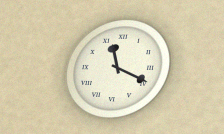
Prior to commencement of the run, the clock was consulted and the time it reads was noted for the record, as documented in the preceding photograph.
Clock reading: 11:19
